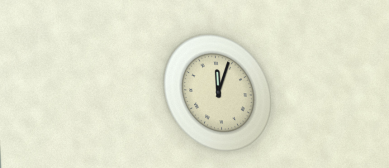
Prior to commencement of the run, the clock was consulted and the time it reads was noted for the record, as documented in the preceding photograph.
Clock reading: 12:04
